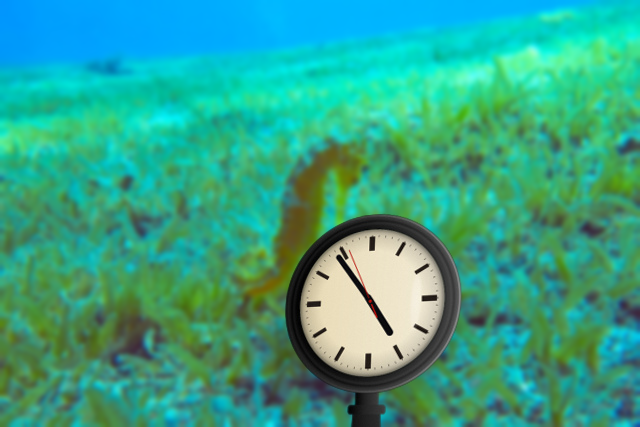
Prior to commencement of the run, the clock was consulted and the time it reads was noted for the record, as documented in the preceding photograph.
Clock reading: 4:53:56
